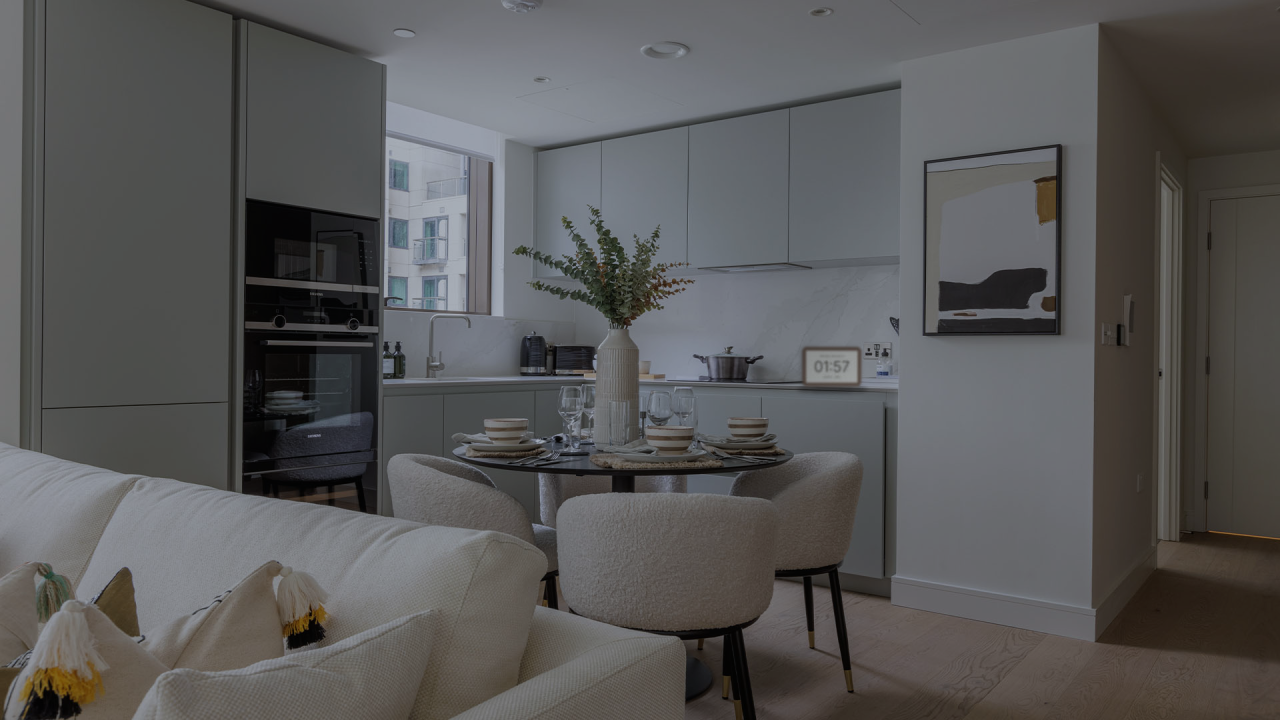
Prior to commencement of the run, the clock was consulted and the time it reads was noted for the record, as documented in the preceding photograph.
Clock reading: 1:57
